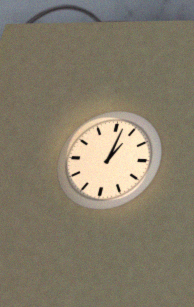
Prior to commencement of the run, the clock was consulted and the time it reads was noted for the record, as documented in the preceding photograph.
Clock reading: 1:02
